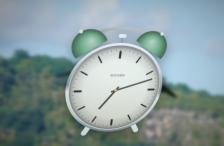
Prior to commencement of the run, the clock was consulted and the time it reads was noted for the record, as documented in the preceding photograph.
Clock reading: 7:12
